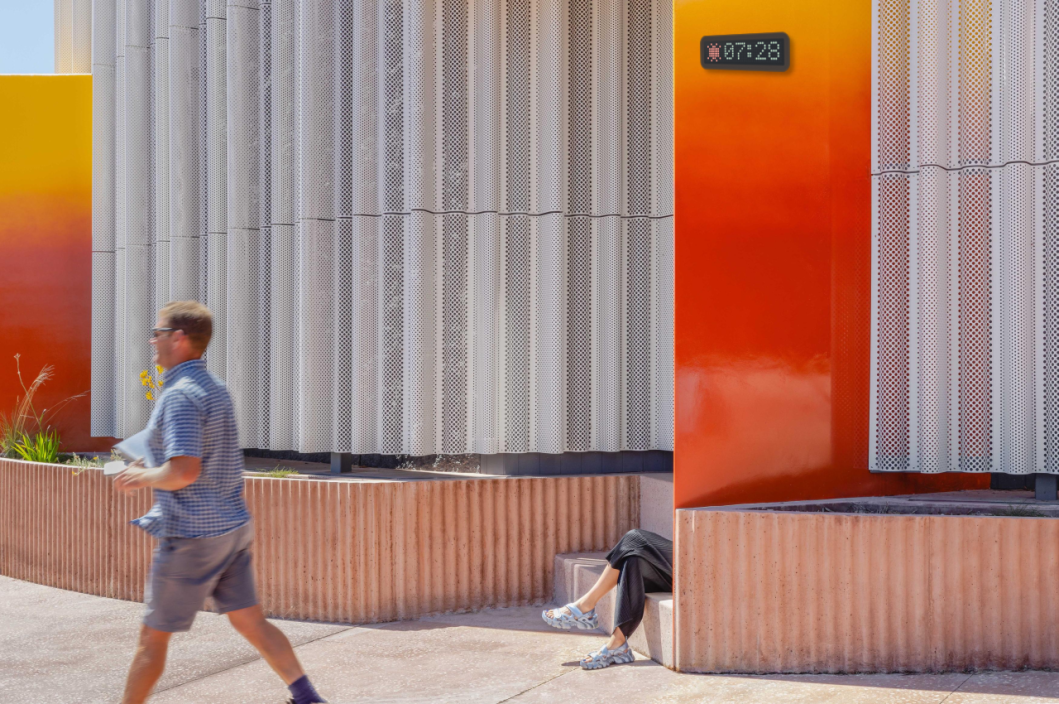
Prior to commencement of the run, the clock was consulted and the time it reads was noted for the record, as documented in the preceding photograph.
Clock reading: 7:28
